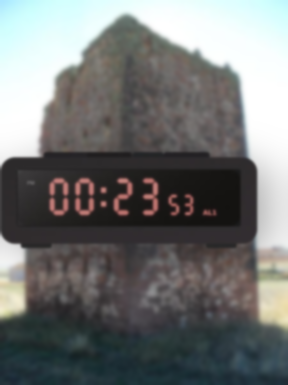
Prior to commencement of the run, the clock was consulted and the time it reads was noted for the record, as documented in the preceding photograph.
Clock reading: 0:23:53
